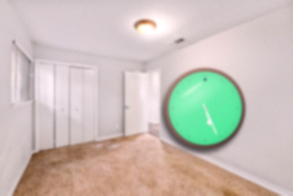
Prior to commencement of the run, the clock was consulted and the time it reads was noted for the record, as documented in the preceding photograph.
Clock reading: 5:26
